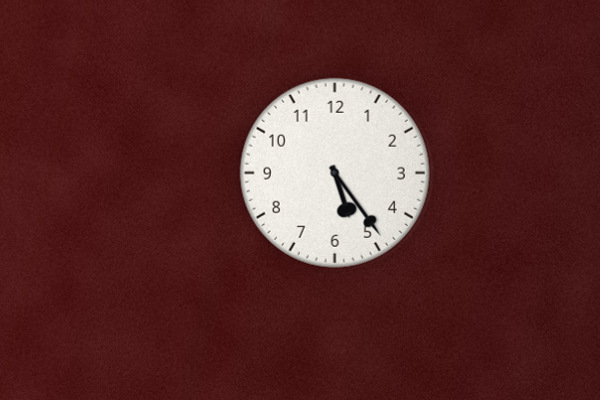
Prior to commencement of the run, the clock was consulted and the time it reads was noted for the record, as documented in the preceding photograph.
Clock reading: 5:24
